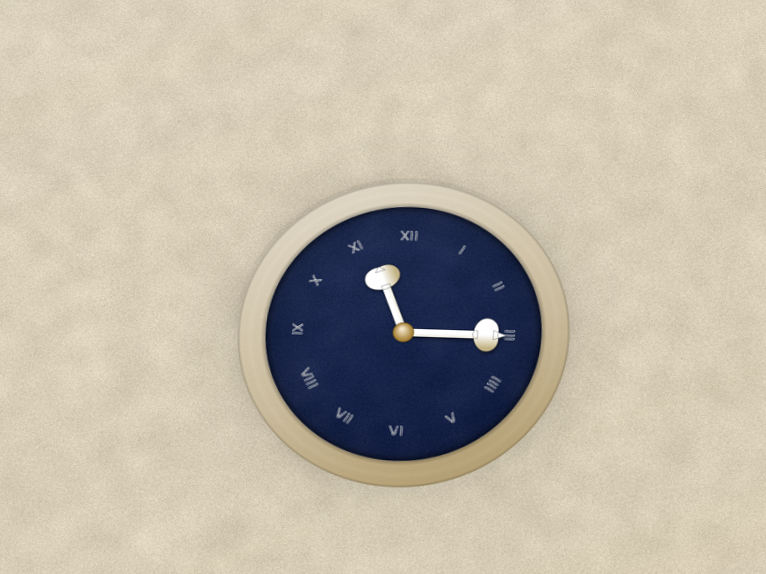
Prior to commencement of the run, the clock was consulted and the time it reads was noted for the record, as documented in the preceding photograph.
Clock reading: 11:15
